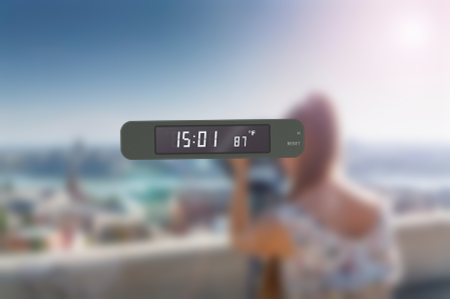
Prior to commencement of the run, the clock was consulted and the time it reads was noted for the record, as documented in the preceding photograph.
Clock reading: 15:01
